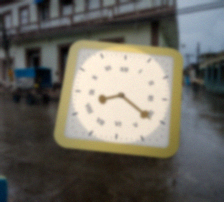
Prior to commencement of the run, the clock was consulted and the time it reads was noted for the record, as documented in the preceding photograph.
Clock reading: 8:21
